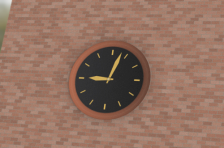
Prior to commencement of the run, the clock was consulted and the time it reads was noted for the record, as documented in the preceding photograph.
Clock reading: 9:03
